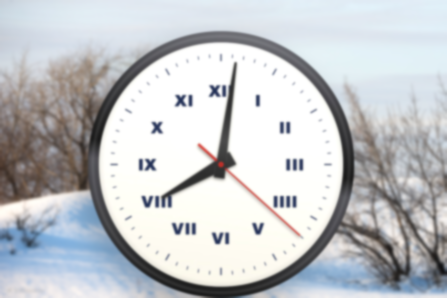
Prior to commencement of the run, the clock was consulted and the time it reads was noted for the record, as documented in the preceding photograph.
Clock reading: 8:01:22
